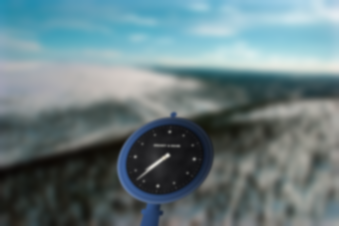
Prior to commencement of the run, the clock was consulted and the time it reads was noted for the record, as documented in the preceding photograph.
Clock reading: 7:37
